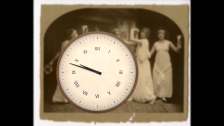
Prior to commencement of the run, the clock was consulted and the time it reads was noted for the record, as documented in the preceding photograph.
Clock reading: 9:48
